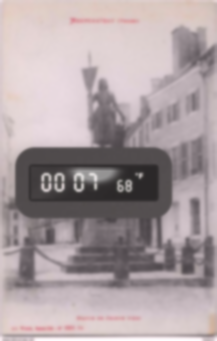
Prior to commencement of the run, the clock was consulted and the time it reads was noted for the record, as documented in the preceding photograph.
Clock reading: 0:07
